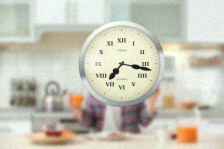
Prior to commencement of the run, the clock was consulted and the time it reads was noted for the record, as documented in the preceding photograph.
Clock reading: 7:17
